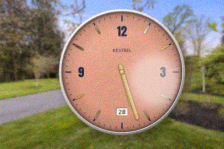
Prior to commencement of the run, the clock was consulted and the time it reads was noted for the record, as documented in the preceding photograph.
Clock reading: 5:27
